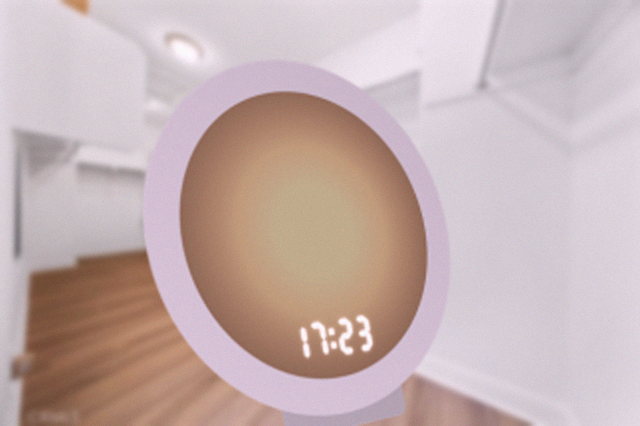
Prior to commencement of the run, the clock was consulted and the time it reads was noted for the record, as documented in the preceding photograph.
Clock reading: 17:23
